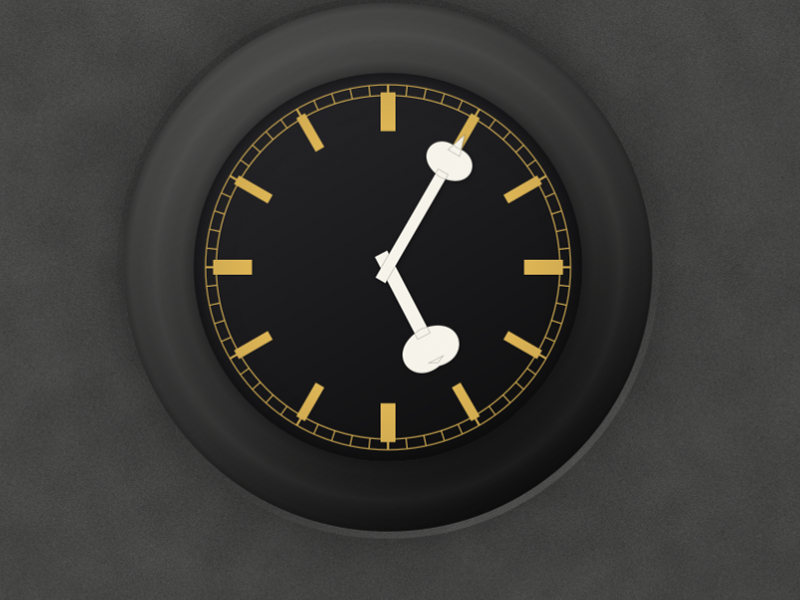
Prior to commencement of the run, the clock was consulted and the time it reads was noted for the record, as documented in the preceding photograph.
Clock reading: 5:05
